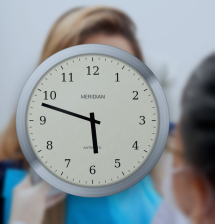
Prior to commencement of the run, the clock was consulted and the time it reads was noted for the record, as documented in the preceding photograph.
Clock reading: 5:48
